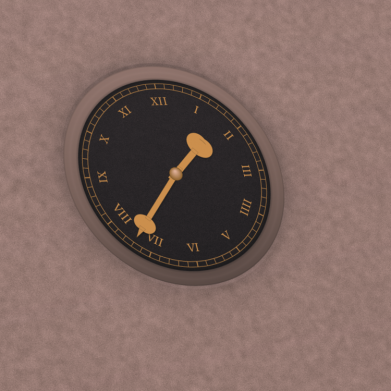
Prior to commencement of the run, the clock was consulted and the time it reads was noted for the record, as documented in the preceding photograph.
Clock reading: 1:37
